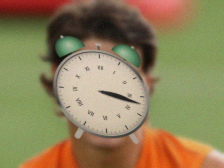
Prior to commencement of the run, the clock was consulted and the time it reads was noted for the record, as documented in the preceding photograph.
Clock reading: 3:17
